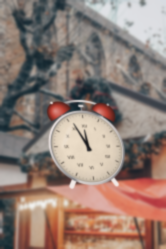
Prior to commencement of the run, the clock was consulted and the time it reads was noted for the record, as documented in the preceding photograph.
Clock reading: 11:56
